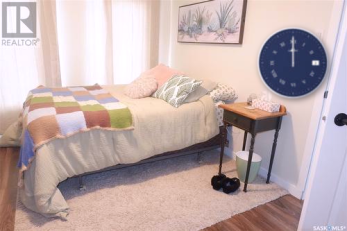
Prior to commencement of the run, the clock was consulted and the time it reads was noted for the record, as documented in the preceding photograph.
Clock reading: 12:00
